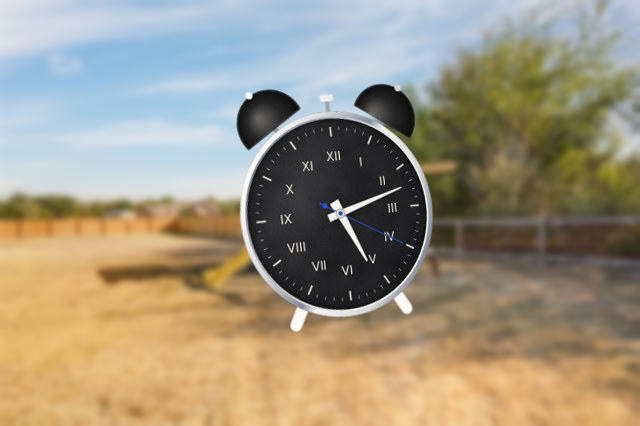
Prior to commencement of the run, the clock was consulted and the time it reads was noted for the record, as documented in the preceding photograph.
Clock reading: 5:12:20
